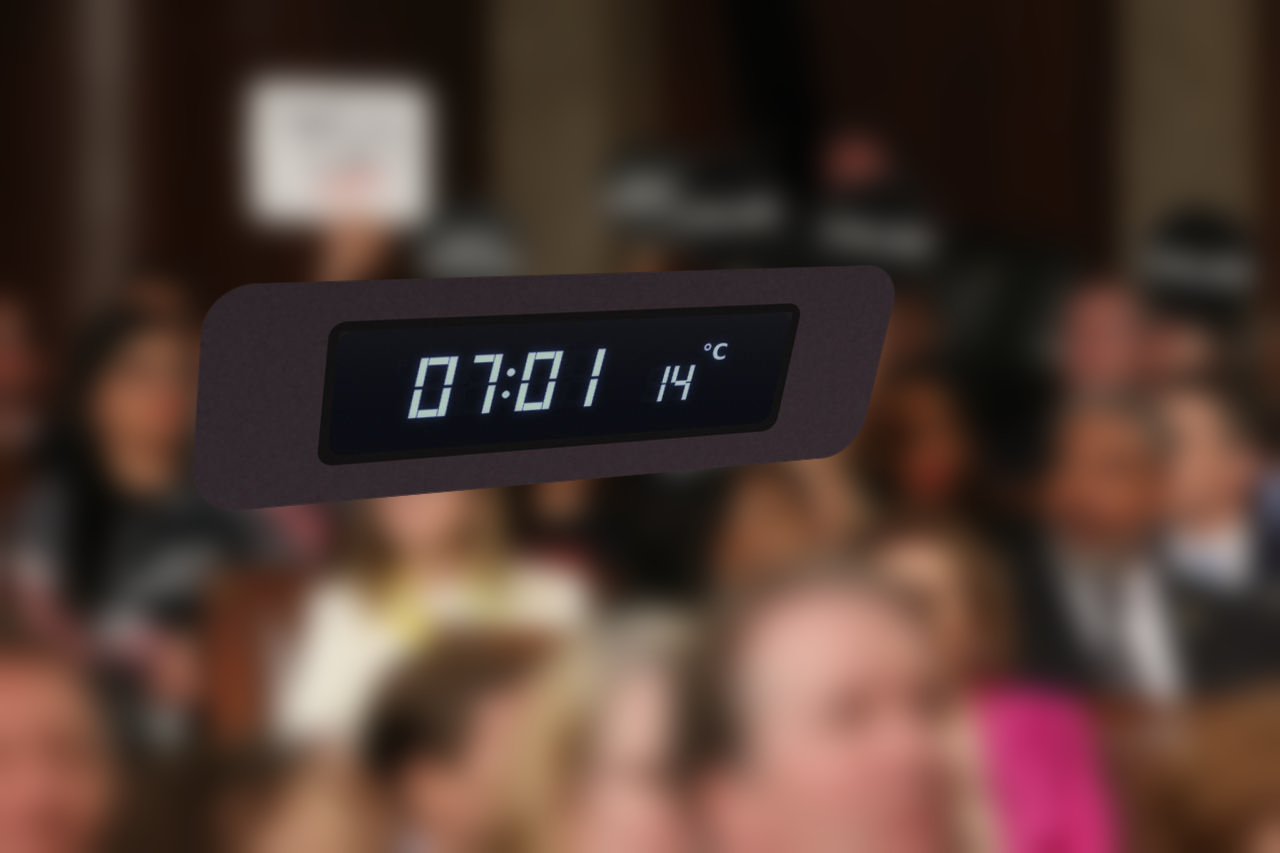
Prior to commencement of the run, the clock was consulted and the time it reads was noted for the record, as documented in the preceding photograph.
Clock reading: 7:01
